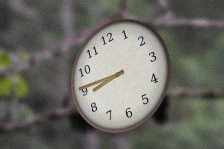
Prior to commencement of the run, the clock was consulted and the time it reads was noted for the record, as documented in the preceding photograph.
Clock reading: 8:46
